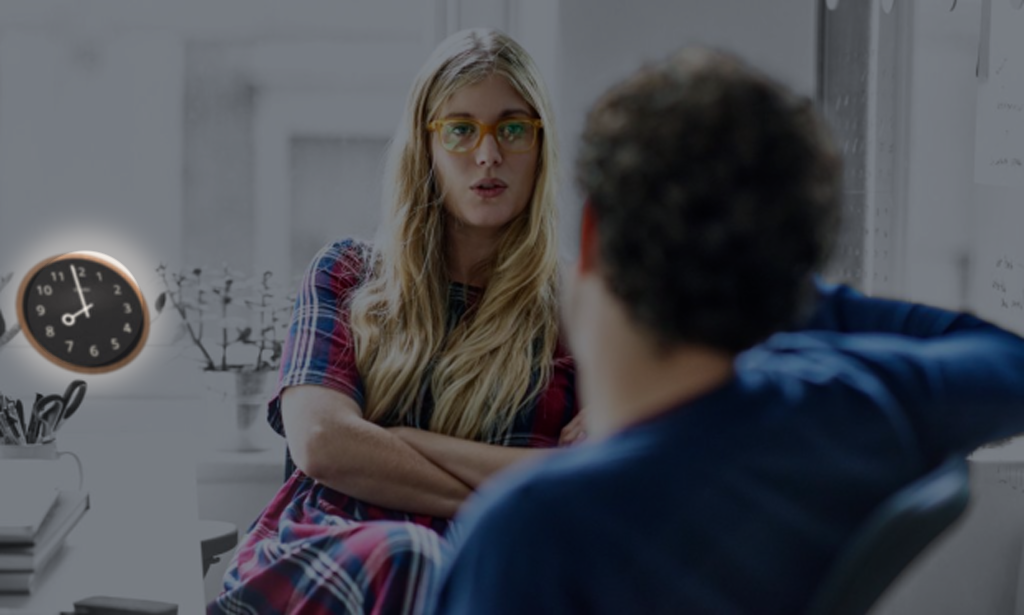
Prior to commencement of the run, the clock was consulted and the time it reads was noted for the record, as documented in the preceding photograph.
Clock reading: 7:59
